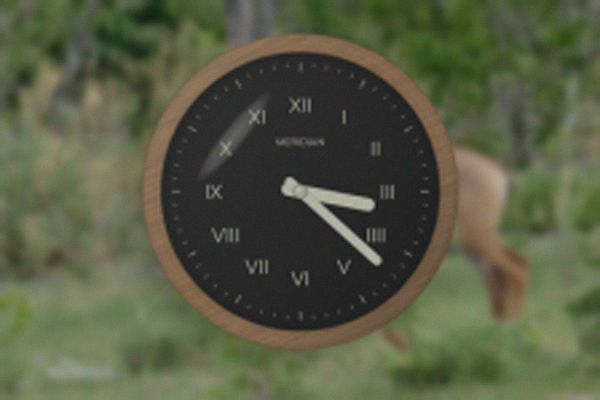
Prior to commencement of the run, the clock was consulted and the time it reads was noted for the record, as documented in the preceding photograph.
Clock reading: 3:22
